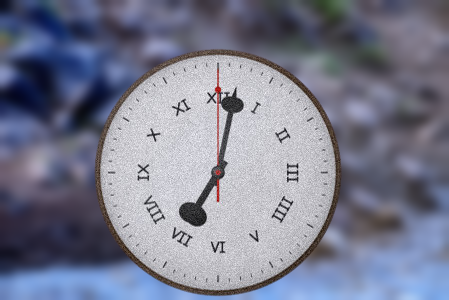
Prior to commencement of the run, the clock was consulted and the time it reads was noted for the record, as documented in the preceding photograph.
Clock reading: 7:02:00
